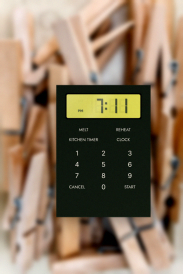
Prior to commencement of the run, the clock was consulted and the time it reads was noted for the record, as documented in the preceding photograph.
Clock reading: 7:11
